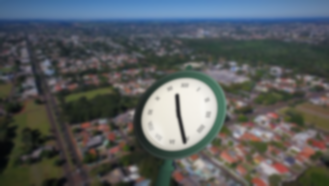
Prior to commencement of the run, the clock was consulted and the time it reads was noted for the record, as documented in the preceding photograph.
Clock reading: 11:26
